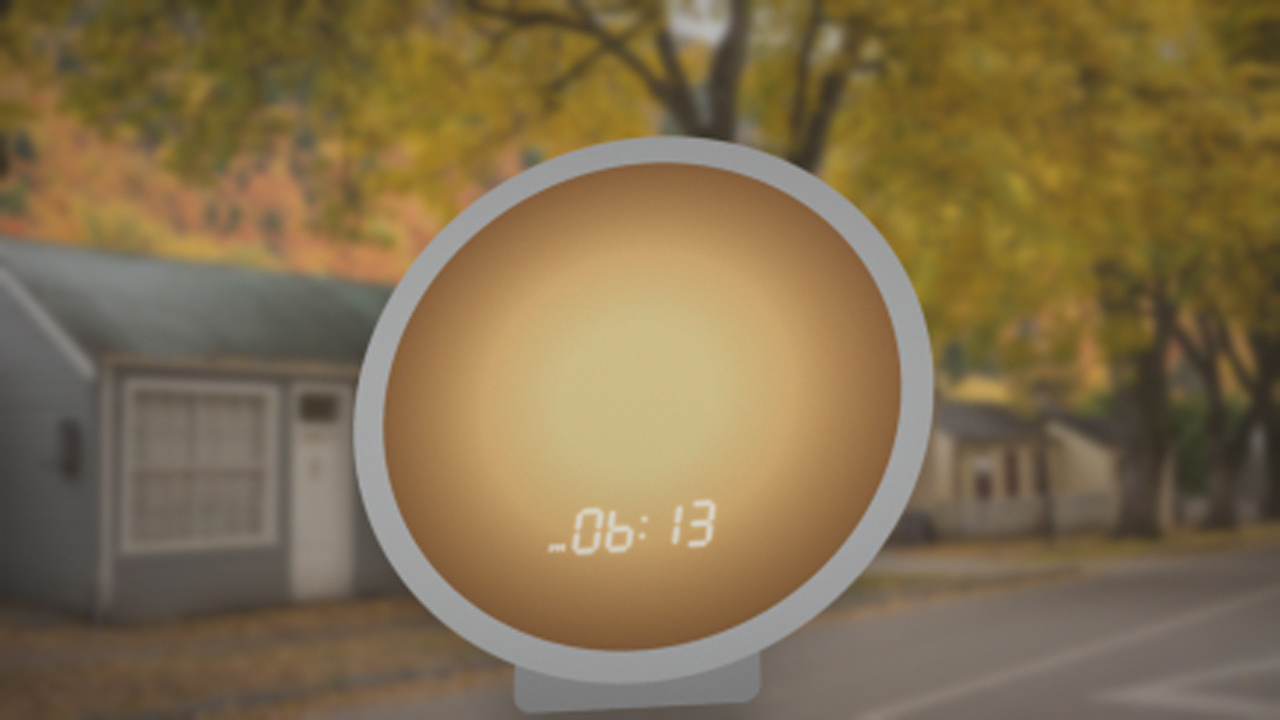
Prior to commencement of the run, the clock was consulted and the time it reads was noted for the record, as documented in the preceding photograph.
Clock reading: 6:13
